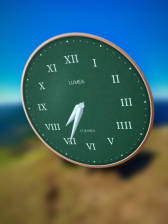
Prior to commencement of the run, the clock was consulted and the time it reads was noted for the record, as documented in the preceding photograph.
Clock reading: 7:35
